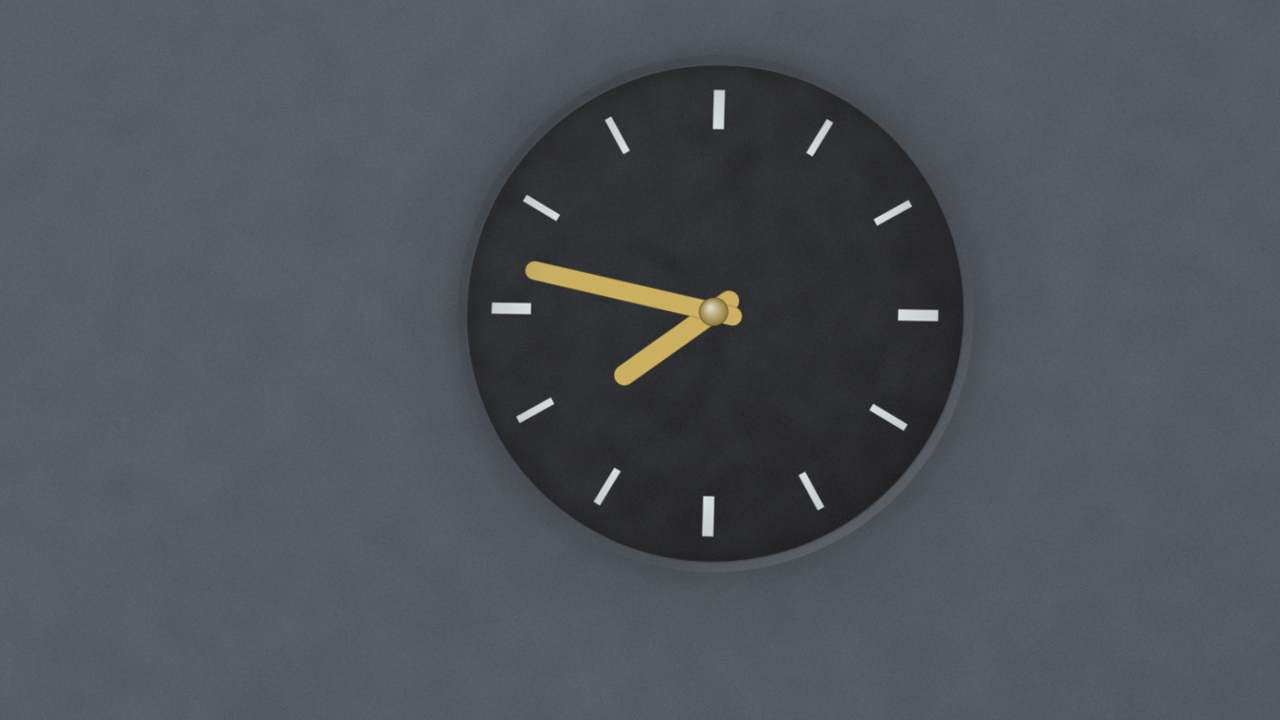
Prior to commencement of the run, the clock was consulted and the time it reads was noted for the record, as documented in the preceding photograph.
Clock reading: 7:47
